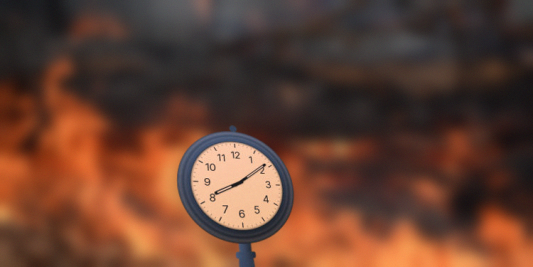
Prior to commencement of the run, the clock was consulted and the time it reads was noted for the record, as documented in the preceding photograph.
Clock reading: 8:09
